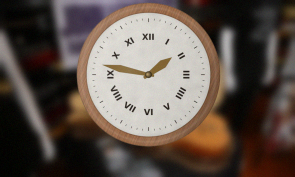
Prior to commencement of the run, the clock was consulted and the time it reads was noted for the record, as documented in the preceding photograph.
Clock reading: 1:47
